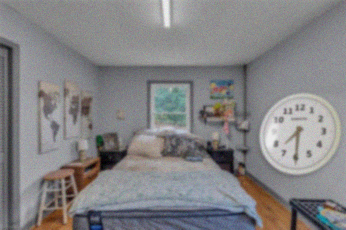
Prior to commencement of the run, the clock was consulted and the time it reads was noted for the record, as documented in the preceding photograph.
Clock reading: 7:30
